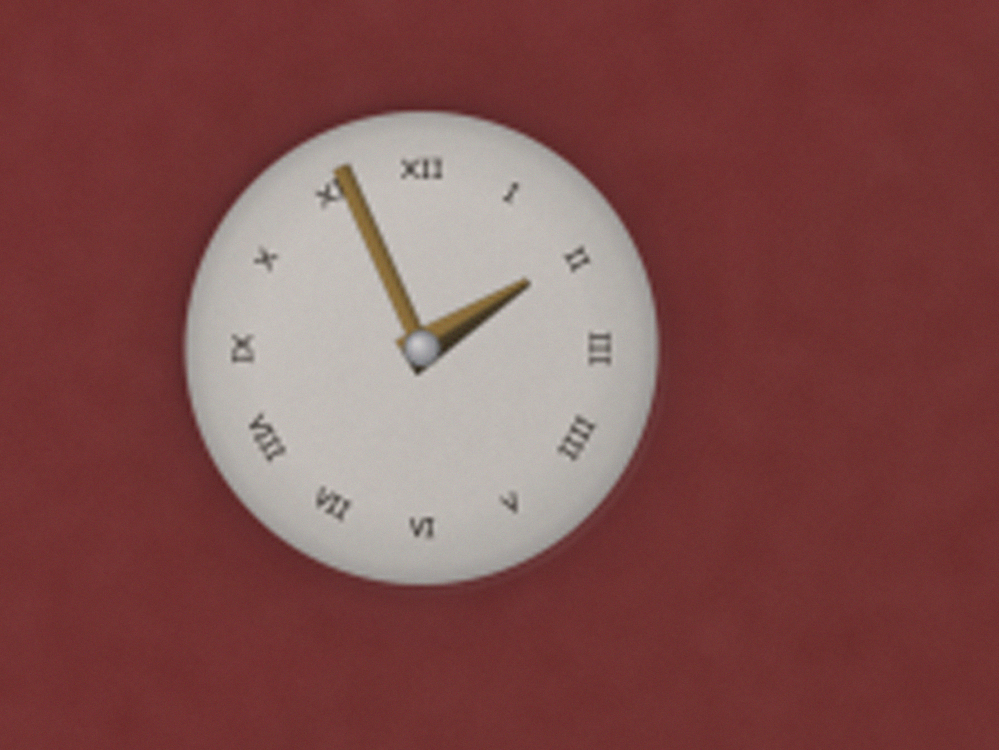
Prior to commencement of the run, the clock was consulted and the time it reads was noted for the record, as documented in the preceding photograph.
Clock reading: 1:56
